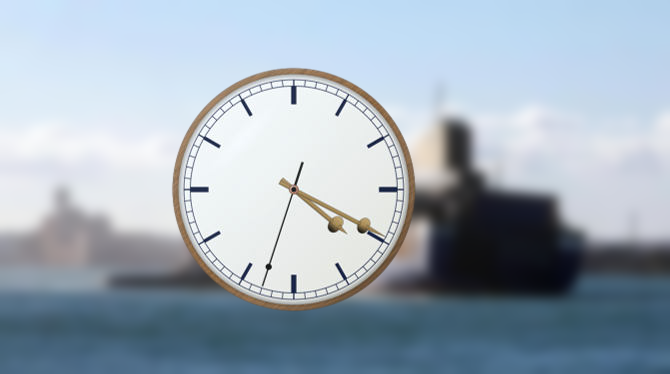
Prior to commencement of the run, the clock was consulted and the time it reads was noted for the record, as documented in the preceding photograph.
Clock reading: 4:19:33
